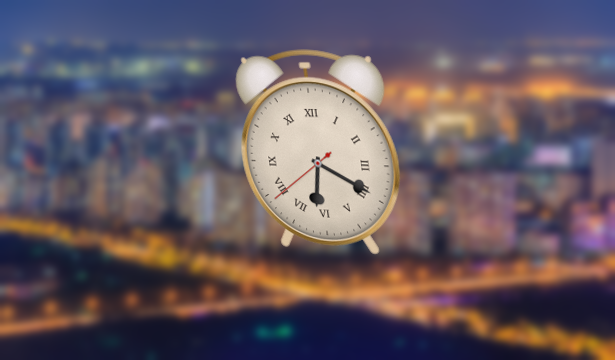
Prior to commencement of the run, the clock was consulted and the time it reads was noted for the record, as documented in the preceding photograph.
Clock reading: 6:19:39
